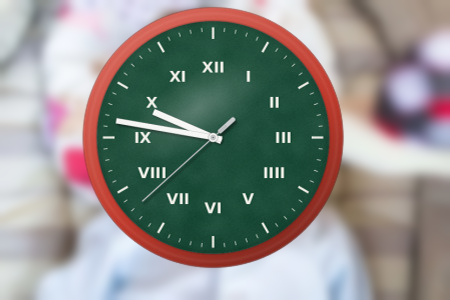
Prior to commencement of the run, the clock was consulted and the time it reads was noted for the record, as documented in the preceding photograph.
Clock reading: 9:46:38
